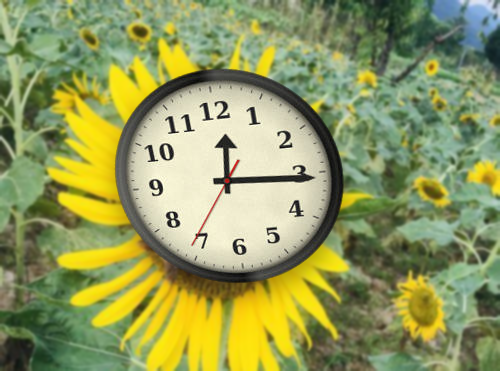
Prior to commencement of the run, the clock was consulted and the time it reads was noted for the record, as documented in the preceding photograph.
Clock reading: 12:15:36
